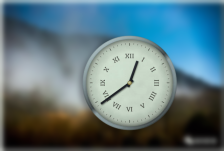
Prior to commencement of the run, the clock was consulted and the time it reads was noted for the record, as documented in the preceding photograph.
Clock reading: 12:39
